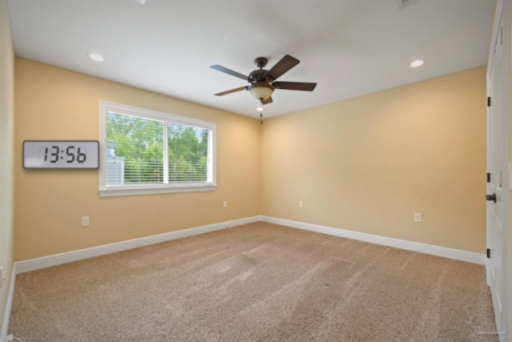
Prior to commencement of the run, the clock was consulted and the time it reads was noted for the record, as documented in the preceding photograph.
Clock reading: 13:56
